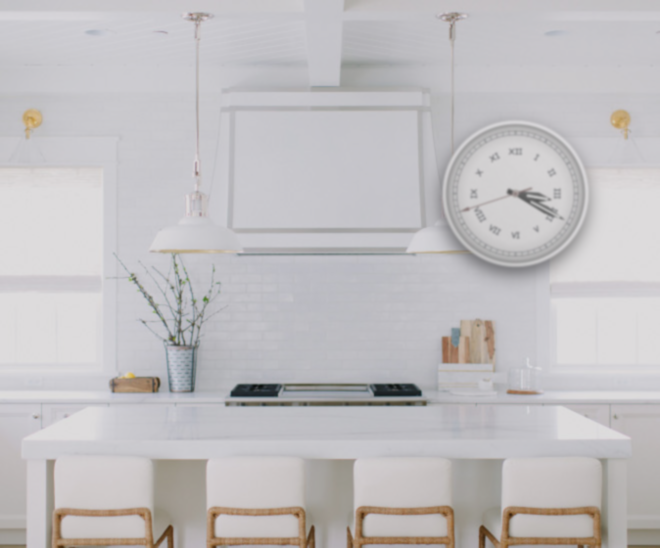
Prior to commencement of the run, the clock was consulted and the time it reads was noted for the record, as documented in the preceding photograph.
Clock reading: 3:19:42
